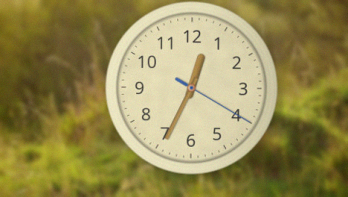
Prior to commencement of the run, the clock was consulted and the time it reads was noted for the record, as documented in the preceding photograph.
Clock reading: 12:34:20
